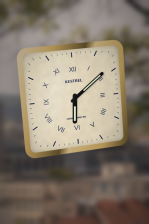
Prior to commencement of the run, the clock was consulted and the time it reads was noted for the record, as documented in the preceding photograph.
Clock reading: 6:09
